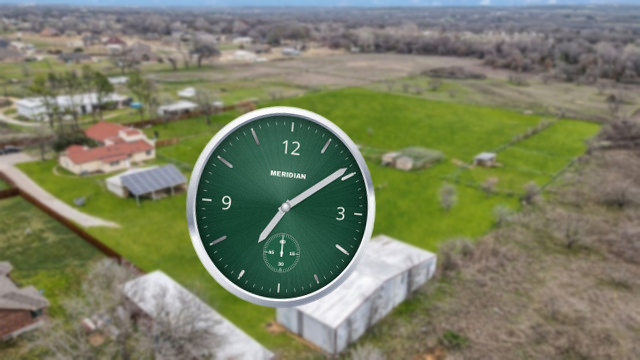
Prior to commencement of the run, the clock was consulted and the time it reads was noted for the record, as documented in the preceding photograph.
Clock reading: 7:09
